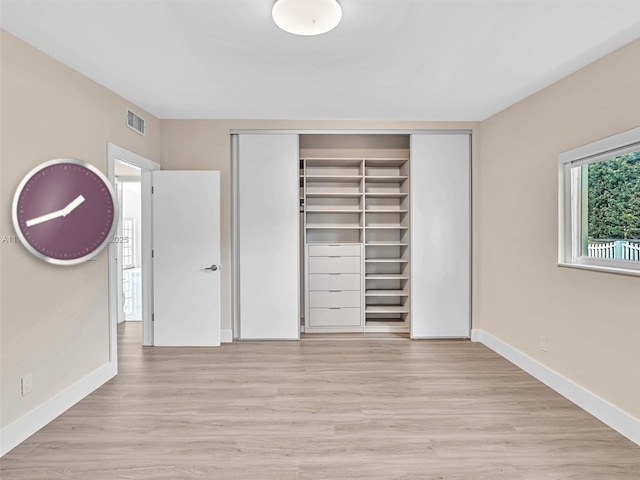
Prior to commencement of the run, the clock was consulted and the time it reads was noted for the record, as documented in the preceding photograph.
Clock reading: 1:42
